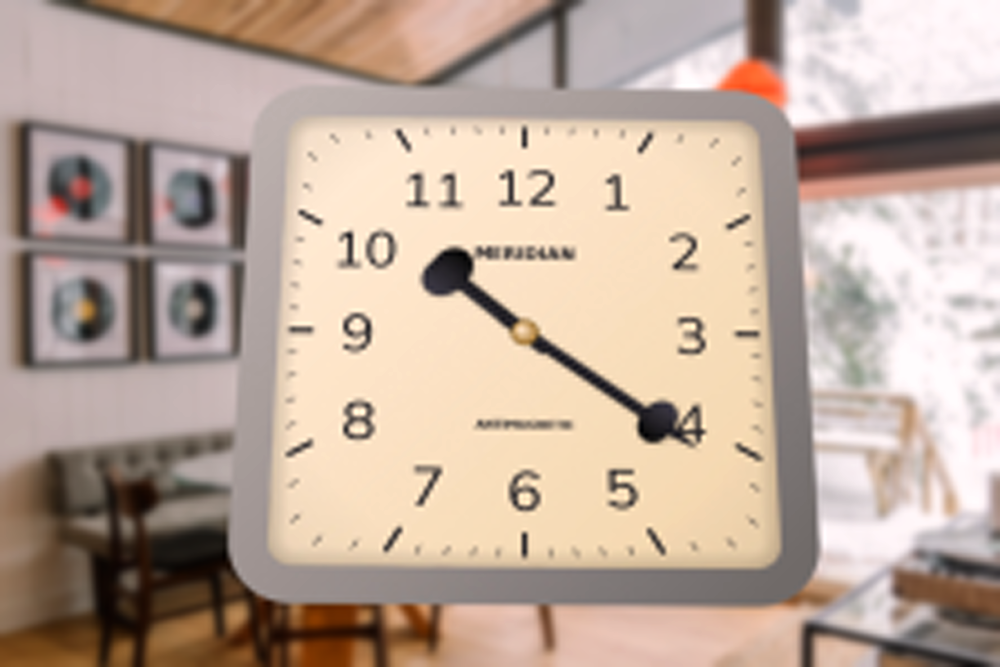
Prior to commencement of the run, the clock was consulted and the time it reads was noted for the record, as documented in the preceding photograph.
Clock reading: 10:21
